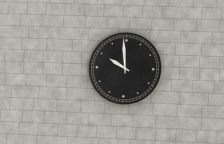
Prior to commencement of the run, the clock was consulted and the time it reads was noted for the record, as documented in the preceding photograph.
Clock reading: 9:59
